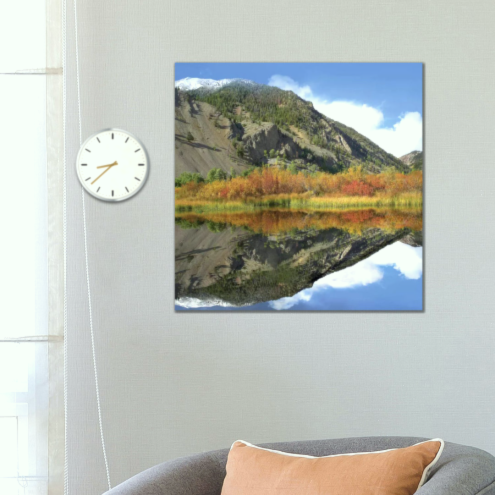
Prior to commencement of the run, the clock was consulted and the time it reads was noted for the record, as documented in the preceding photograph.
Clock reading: 8:38
